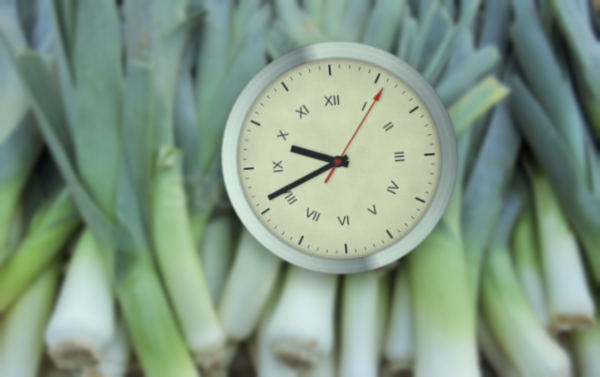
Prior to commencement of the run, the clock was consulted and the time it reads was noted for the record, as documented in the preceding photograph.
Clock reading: 9:41:06
